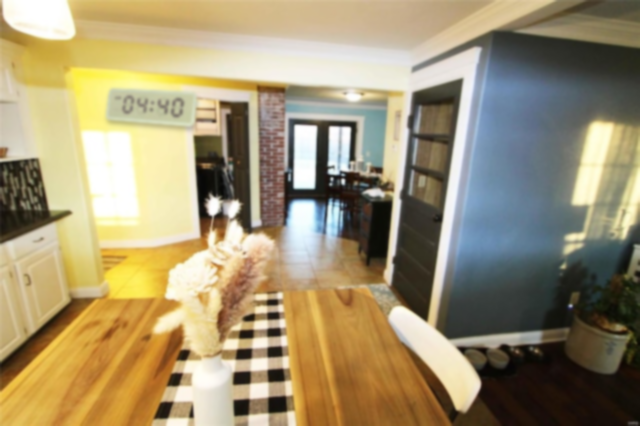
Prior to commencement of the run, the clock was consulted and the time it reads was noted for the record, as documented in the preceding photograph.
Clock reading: 4:40
